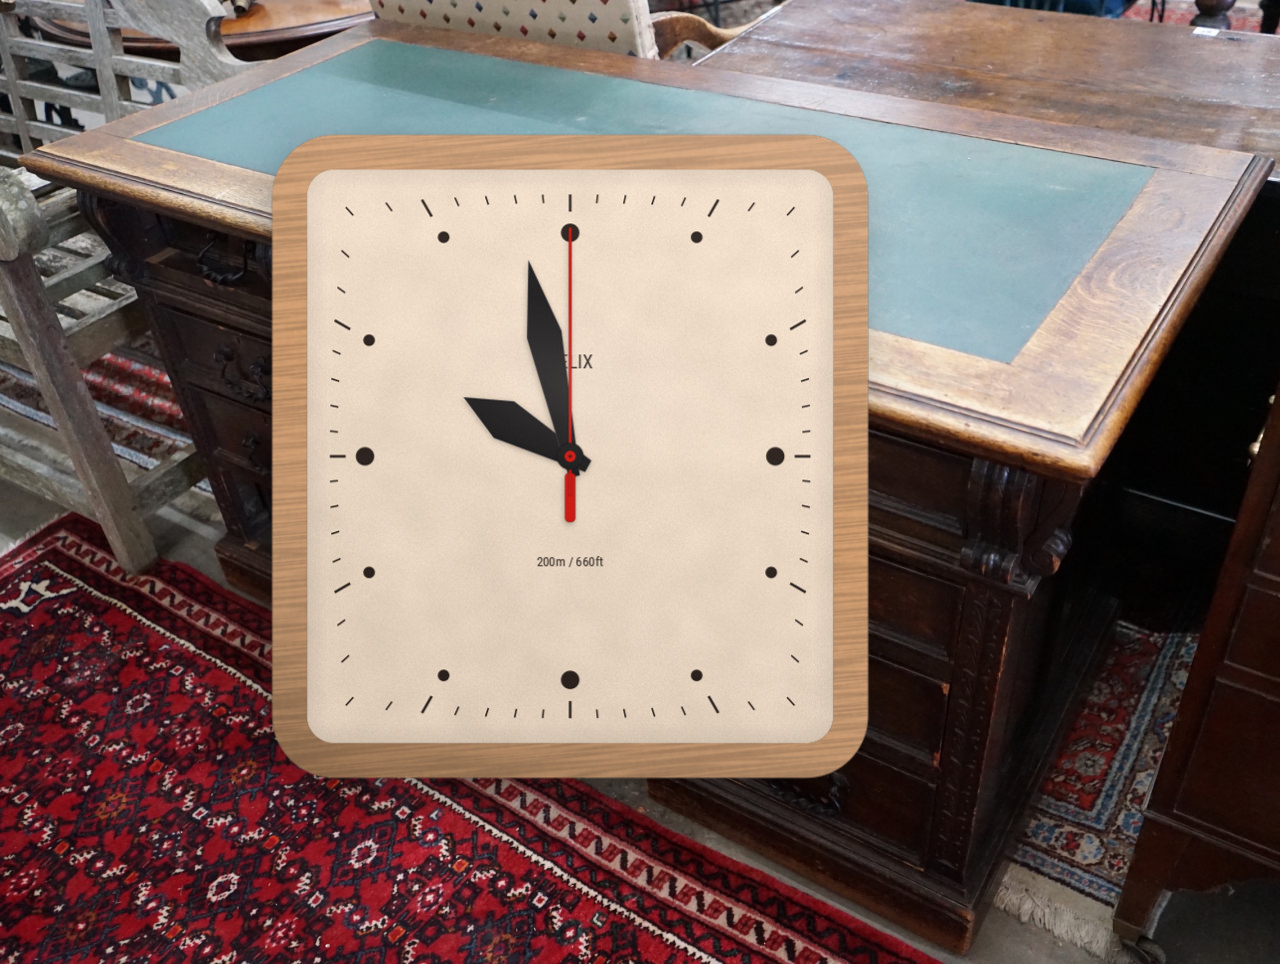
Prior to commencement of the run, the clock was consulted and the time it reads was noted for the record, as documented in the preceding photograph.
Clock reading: 9:58:00
